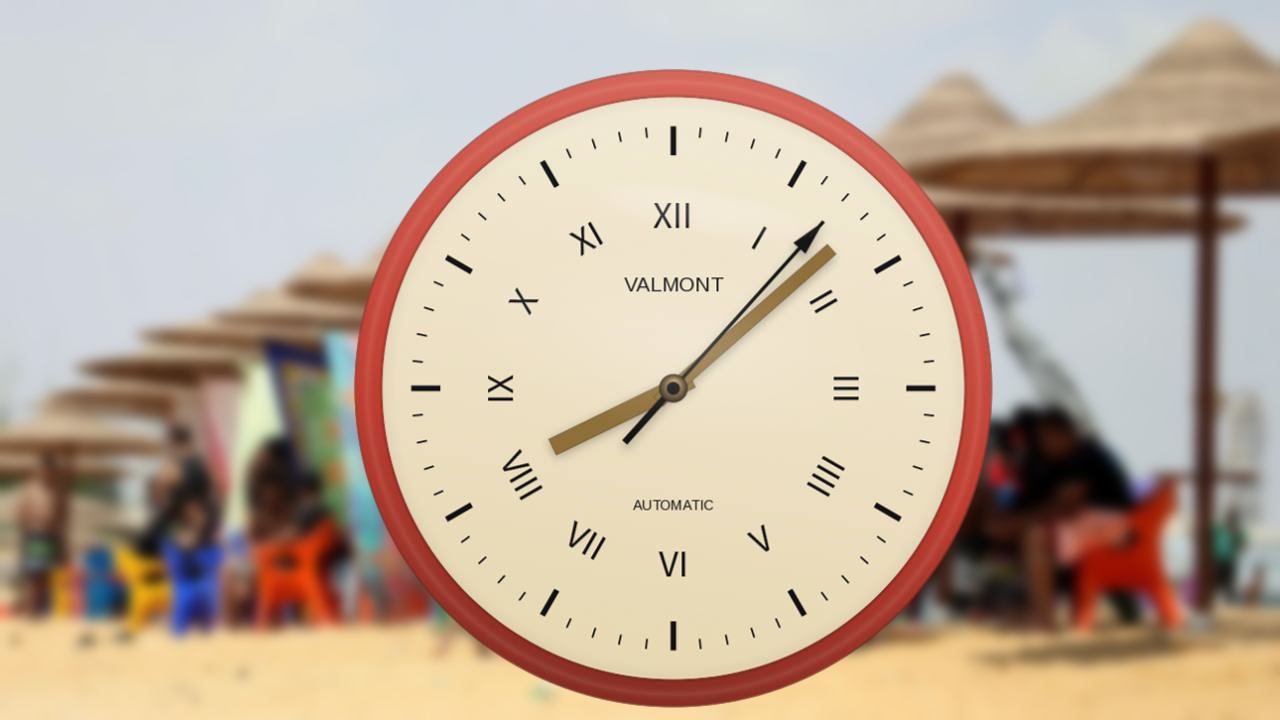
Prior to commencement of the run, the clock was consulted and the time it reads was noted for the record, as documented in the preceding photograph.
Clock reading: 8:08:07
